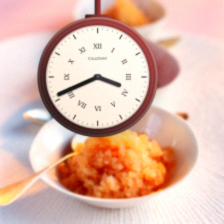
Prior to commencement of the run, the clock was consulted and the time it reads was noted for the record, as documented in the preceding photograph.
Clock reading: 3:41
